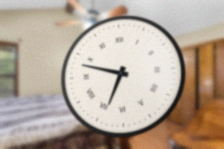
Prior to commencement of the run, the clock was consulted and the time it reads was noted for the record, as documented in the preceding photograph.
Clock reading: 6:48
